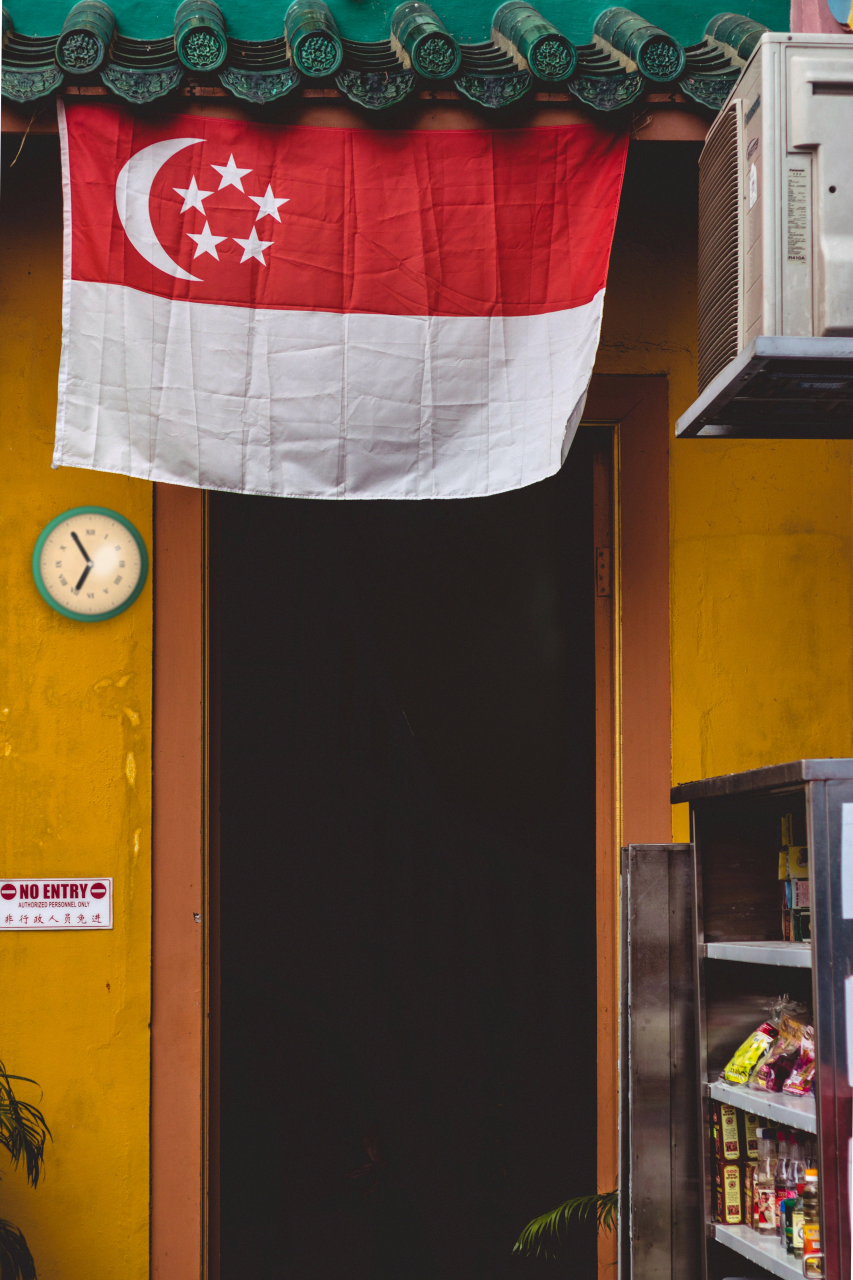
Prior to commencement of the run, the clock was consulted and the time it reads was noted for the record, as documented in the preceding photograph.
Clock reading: 6:55
